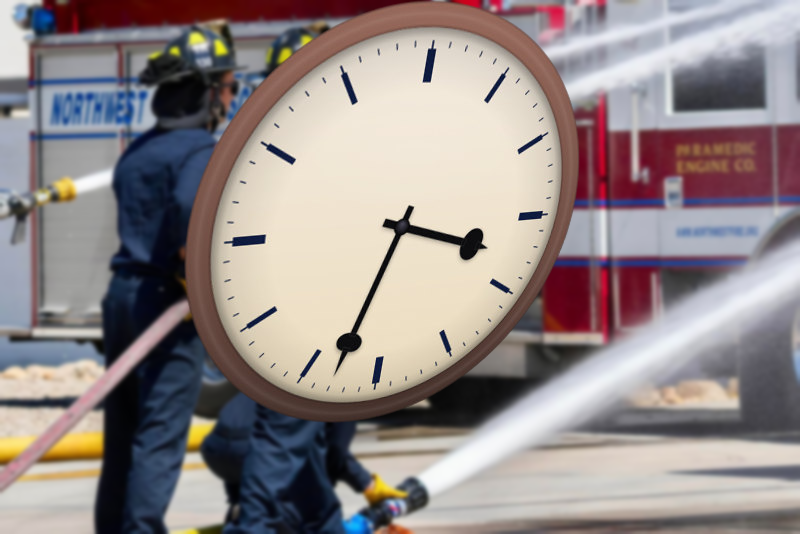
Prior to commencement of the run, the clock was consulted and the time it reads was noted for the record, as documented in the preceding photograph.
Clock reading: 3:33
